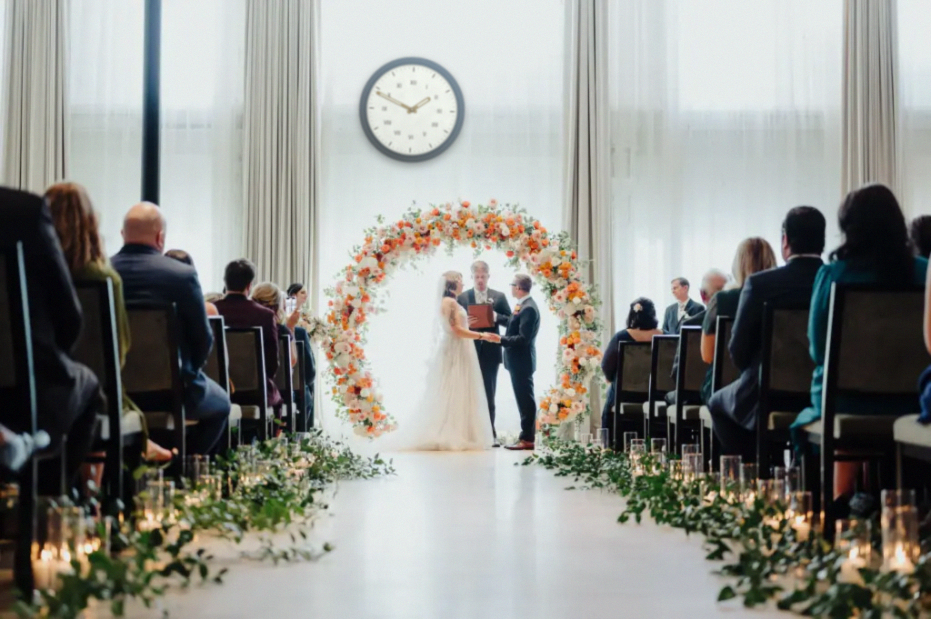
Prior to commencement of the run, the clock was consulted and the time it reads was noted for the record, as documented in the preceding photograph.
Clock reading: 1:49
